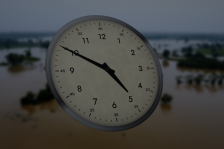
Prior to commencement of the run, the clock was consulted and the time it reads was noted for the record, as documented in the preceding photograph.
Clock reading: 4:50
